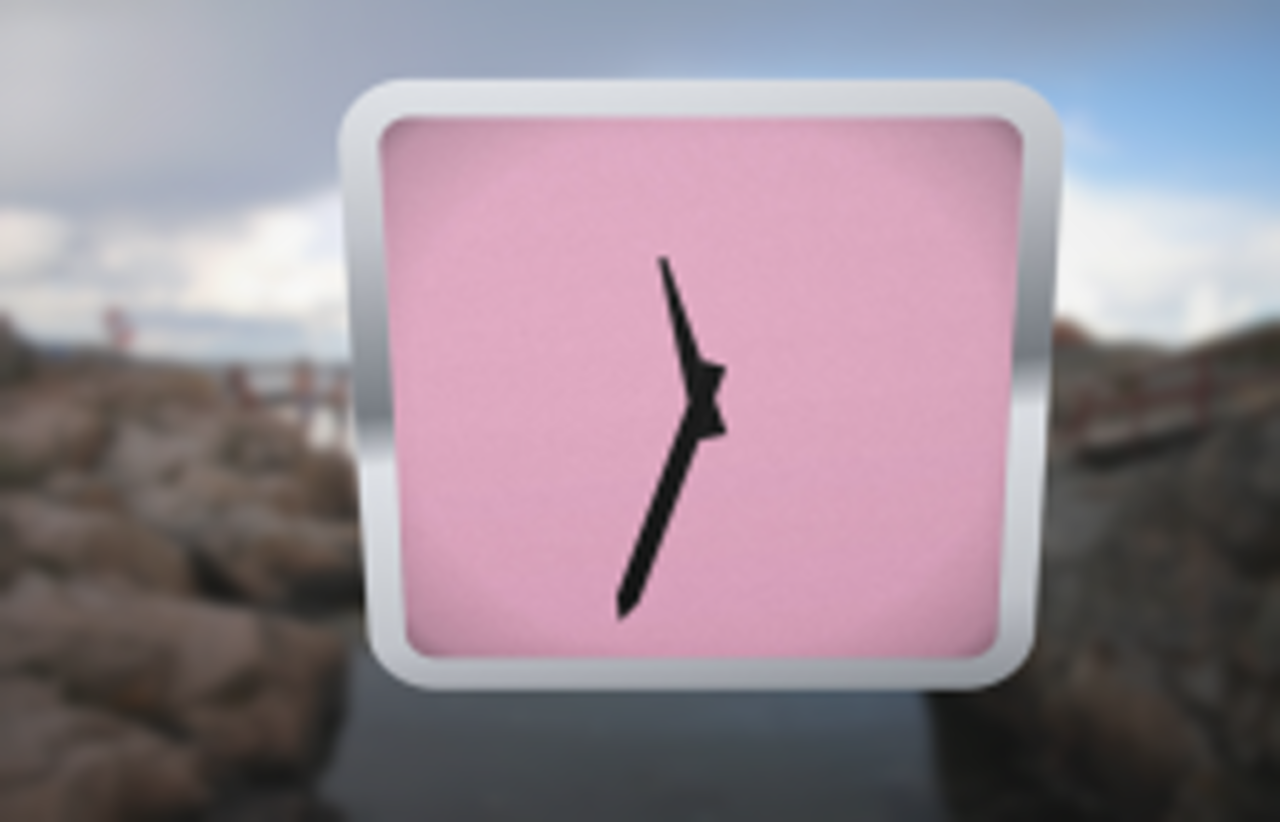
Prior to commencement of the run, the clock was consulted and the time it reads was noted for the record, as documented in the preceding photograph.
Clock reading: 11:33
